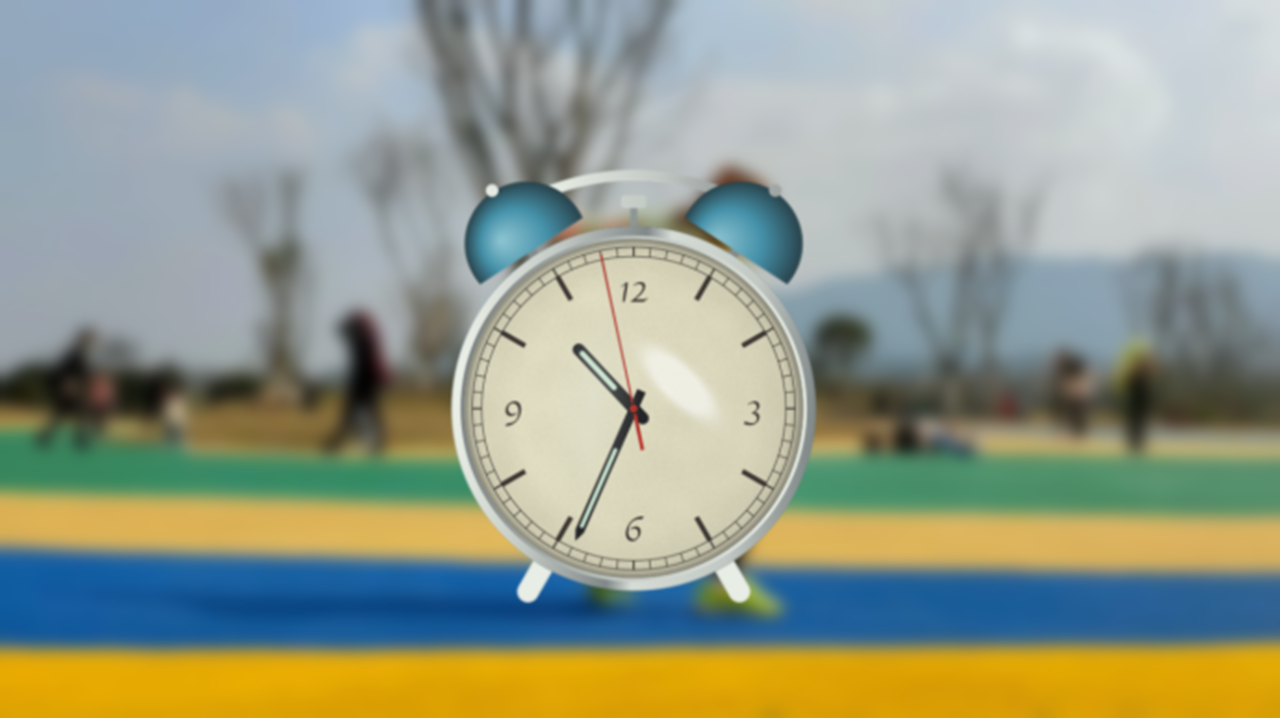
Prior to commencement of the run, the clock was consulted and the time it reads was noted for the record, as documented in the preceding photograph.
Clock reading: 10:33:58
